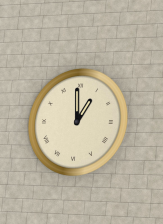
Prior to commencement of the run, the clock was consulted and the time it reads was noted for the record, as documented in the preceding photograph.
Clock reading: 12:59
